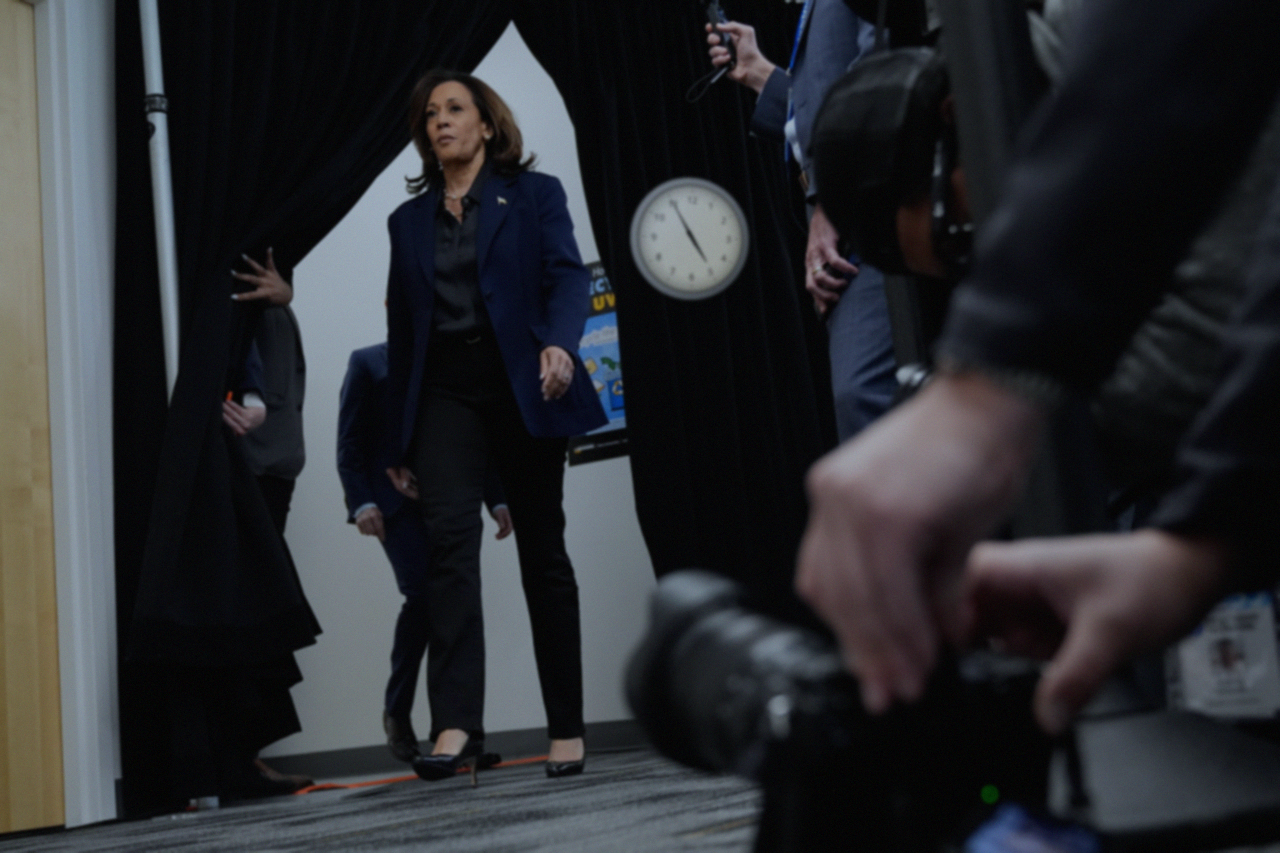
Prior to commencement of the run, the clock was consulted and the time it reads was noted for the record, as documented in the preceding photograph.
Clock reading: 4:55
